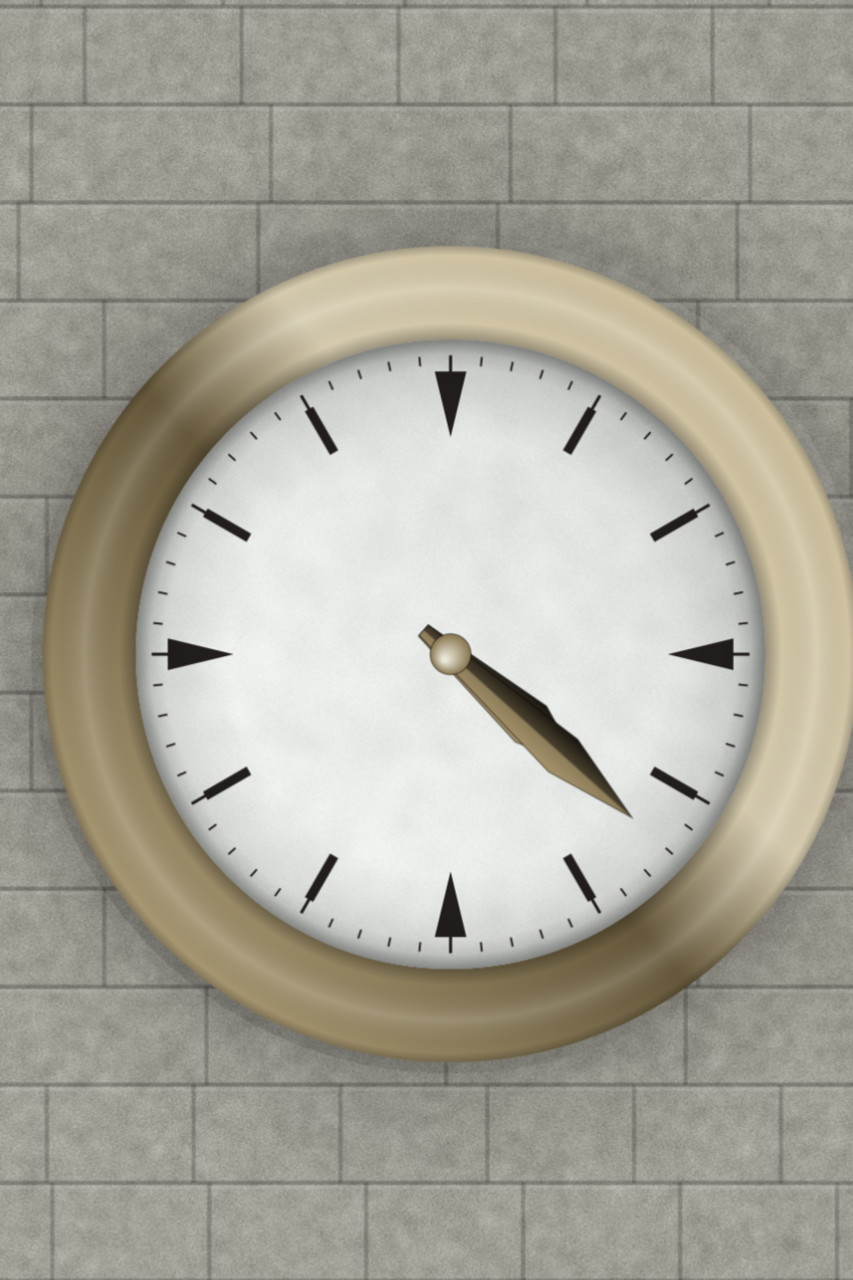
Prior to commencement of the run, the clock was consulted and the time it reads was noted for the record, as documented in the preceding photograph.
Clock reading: 4:22
